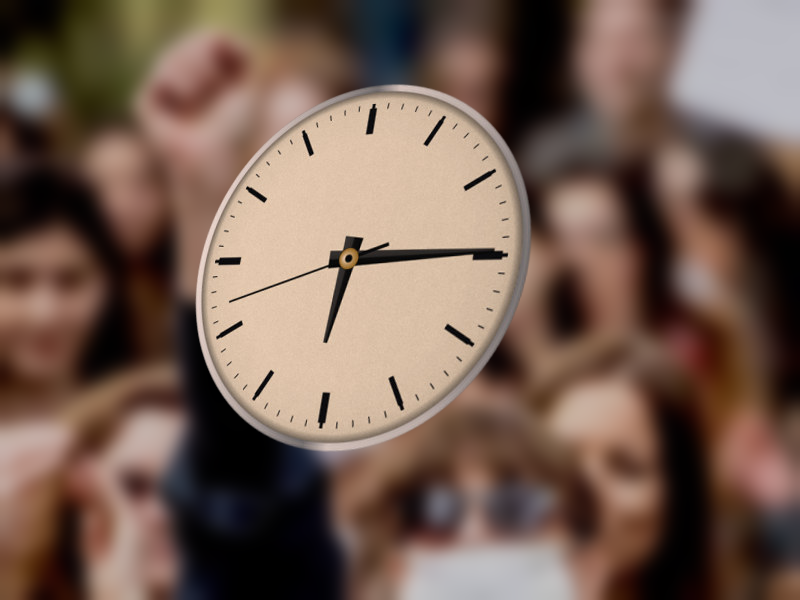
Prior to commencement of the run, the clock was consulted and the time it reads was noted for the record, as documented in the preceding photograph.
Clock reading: 6:14:42
